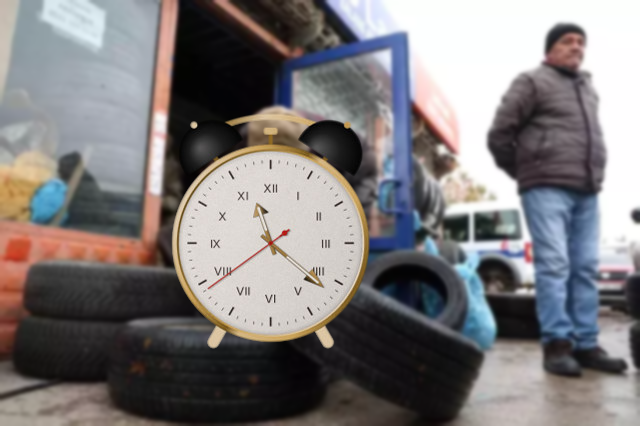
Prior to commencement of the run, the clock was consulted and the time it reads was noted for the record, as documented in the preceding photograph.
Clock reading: 11:21:39
